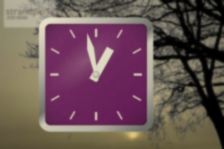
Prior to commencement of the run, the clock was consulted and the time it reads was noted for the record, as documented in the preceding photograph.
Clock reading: 12:58
